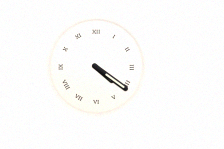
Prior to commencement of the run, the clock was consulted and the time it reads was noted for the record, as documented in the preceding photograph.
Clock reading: 4:21
